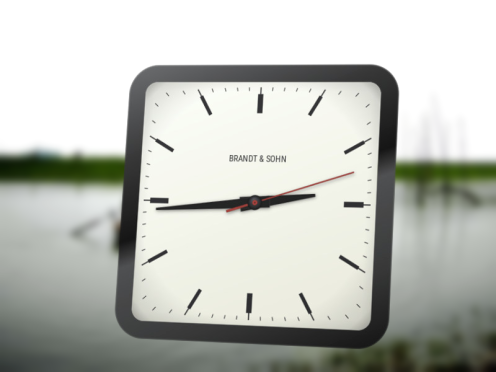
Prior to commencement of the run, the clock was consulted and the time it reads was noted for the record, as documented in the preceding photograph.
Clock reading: 2:44:12
